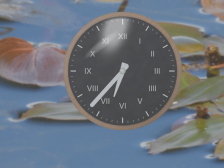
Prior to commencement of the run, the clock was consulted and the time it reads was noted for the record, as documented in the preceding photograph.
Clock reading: 6:37
